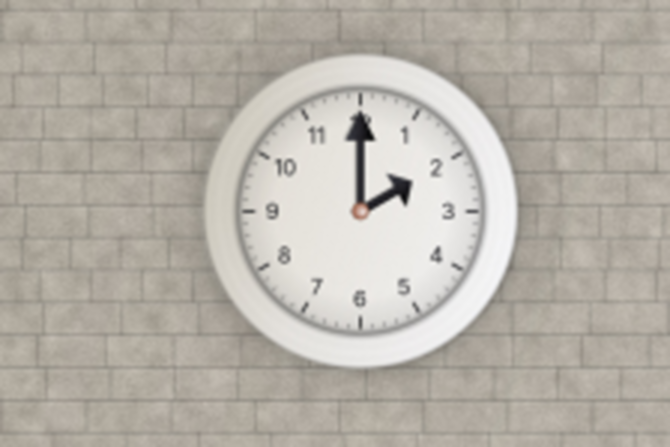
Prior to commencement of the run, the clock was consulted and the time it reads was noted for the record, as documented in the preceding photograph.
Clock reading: 2:00
